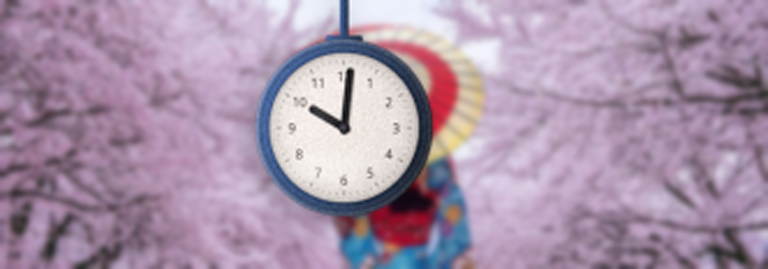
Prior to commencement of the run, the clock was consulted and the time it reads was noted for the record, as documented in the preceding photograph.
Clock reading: 10:01
